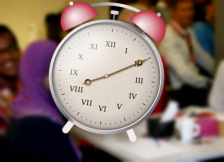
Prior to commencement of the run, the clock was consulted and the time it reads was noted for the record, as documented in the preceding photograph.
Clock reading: 8:10
